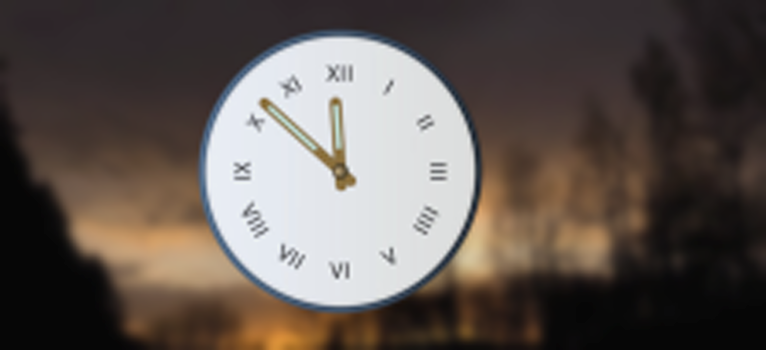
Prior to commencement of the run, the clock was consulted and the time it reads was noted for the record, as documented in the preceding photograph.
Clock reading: 11:52
